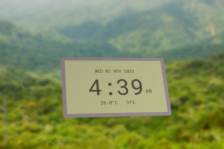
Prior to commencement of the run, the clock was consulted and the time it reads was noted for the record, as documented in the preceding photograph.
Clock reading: 4:39
